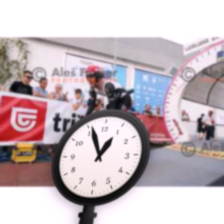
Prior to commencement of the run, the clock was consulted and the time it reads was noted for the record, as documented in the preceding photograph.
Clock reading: 12:56
